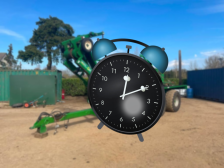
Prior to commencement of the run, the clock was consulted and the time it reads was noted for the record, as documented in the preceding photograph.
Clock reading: 12:10
